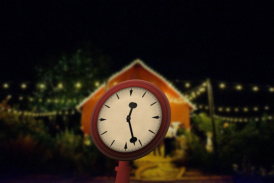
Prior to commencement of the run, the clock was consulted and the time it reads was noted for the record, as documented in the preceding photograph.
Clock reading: 12:27
